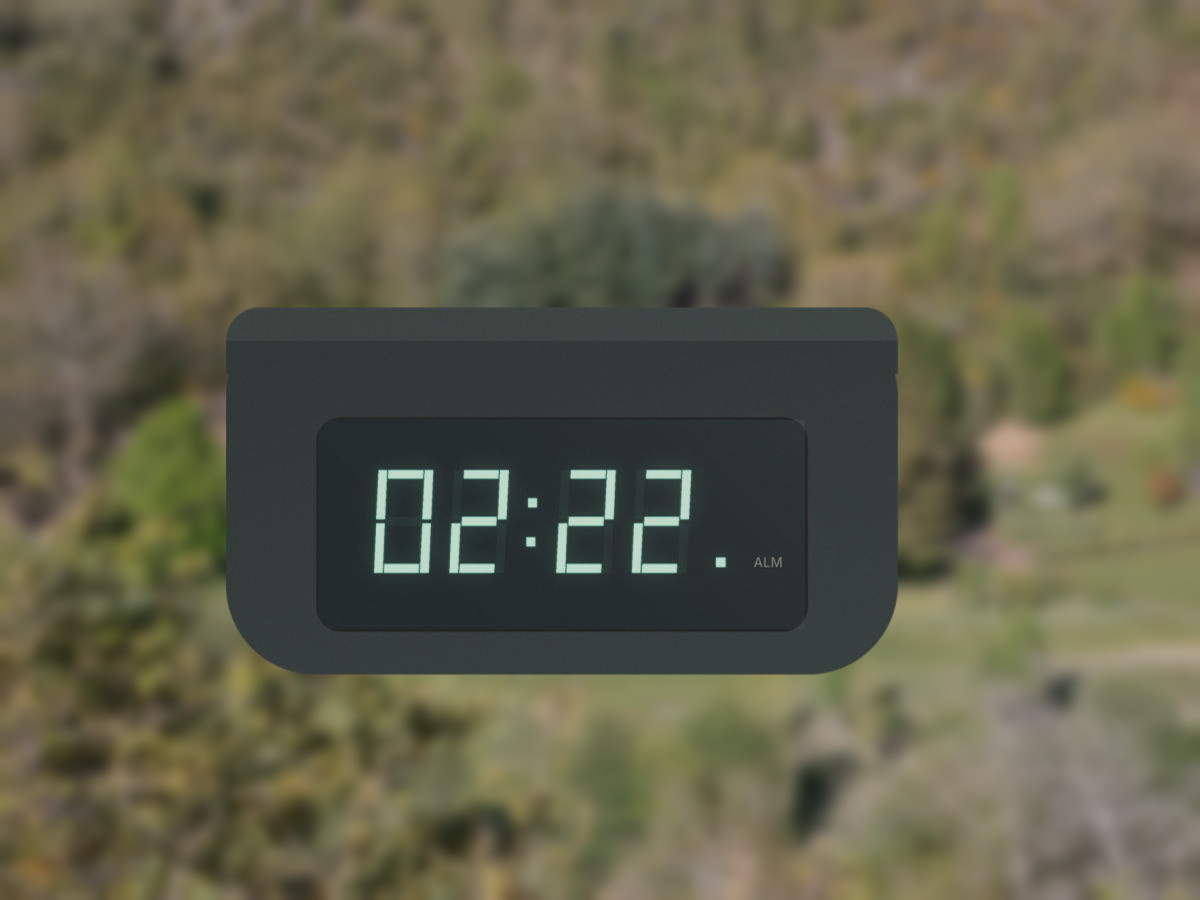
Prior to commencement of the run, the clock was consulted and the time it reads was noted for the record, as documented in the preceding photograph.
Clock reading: 2:22
